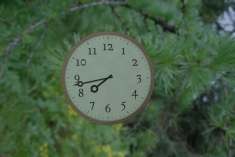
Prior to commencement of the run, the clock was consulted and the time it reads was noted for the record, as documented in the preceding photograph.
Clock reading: 7:43
